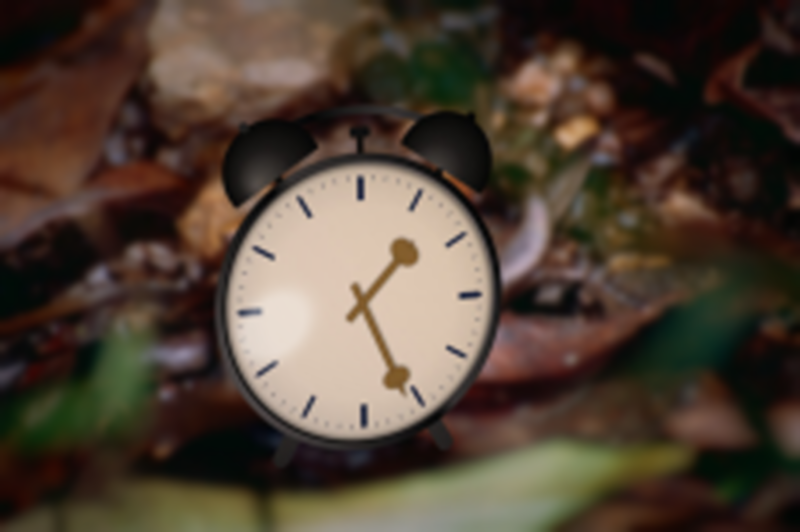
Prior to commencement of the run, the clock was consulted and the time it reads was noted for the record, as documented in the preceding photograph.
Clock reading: 1:26
